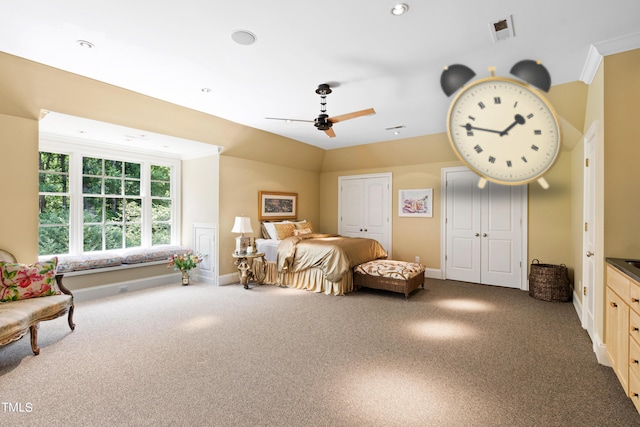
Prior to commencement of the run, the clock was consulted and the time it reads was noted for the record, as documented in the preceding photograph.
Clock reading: 1:47
